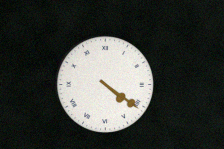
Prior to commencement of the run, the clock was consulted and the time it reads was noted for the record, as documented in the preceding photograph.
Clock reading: 4:21
